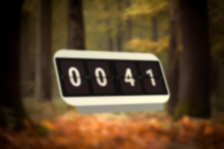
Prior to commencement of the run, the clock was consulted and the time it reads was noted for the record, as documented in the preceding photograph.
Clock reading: 0:41
